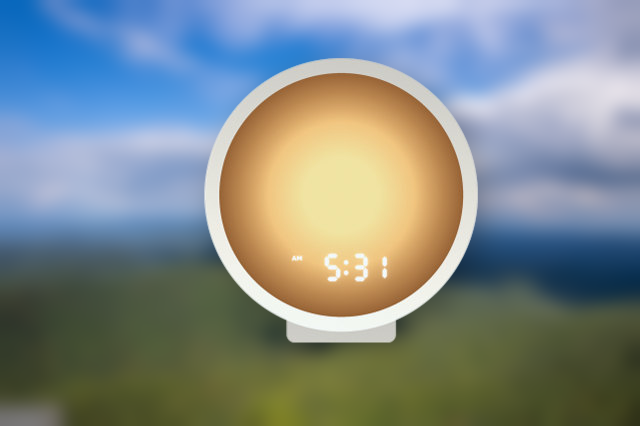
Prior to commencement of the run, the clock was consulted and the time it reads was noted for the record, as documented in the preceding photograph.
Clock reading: 5:31
